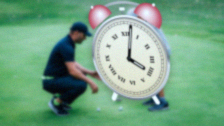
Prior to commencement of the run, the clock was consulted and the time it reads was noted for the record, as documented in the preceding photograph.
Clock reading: 4:02
